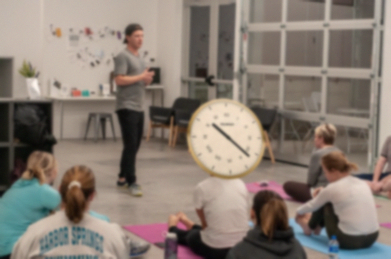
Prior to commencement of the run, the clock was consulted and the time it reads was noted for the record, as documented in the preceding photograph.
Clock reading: 10:22
